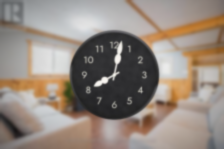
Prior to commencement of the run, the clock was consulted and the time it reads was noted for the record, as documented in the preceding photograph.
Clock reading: 8:02
